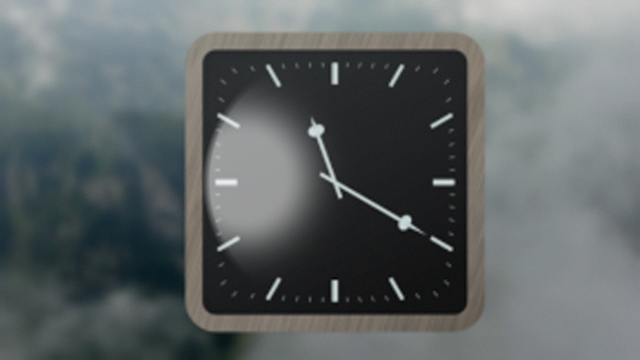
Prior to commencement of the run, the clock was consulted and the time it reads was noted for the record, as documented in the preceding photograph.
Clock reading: 11:20
